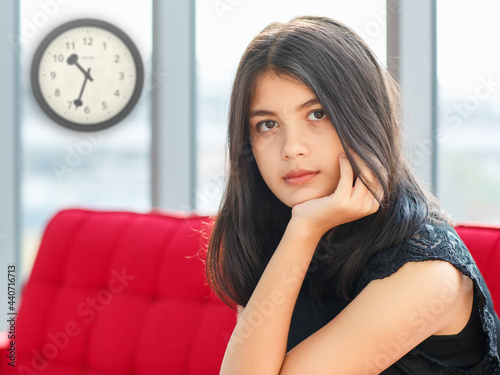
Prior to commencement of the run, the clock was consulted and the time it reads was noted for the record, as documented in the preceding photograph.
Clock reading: 10:33
